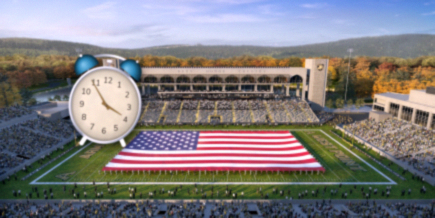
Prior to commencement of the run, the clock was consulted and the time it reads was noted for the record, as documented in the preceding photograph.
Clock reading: 3:54
